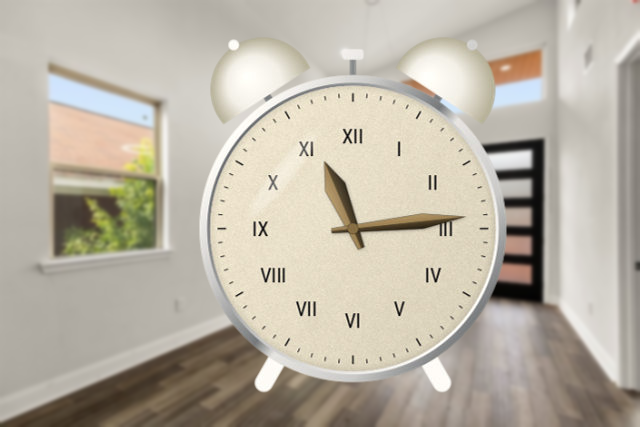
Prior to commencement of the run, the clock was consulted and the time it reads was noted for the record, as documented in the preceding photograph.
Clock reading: 11:14
